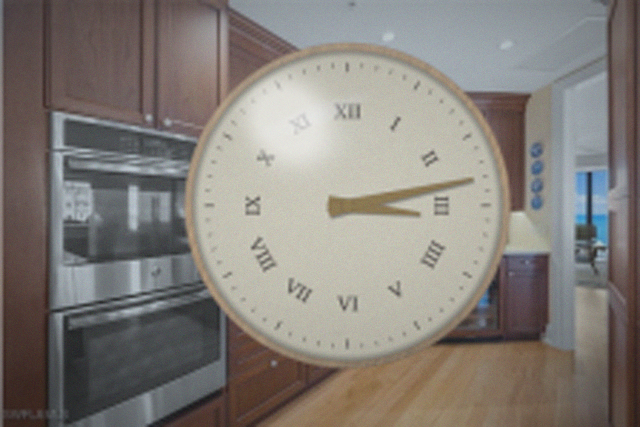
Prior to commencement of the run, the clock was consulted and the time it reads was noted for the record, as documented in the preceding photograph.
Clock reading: 3:13
